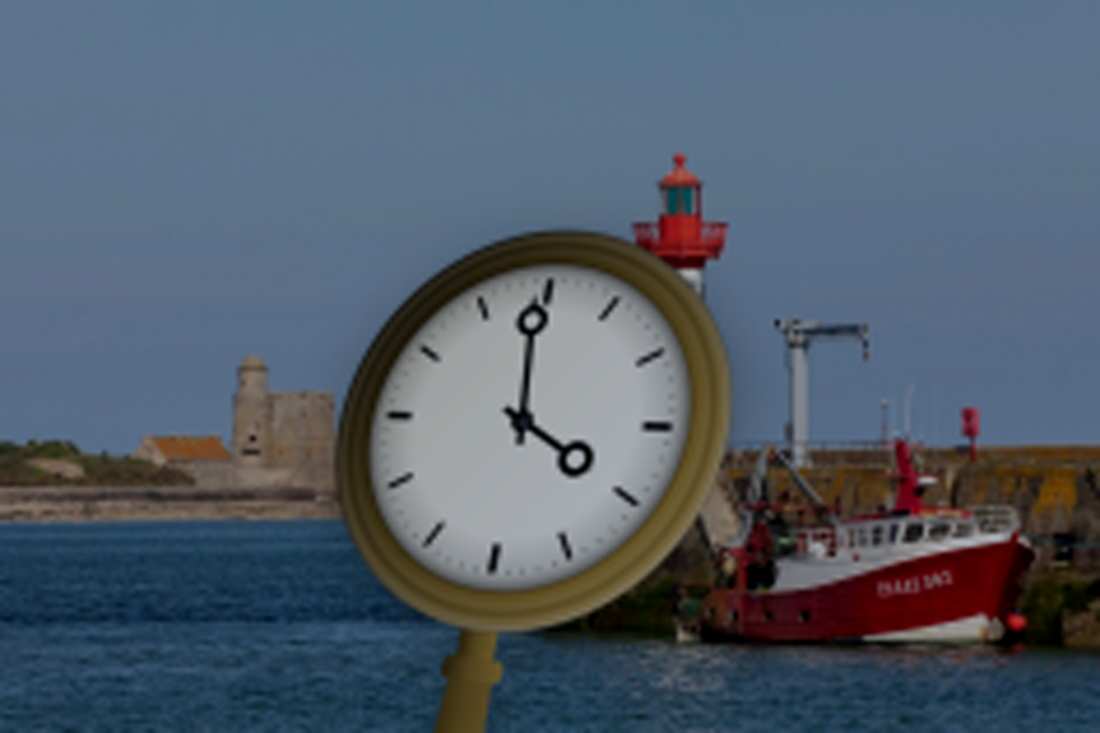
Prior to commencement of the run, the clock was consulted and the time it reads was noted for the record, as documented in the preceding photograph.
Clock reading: 3:59
